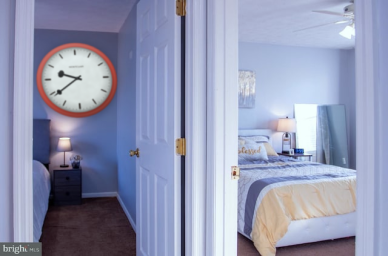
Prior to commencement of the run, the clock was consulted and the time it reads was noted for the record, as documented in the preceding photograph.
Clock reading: 9:39
